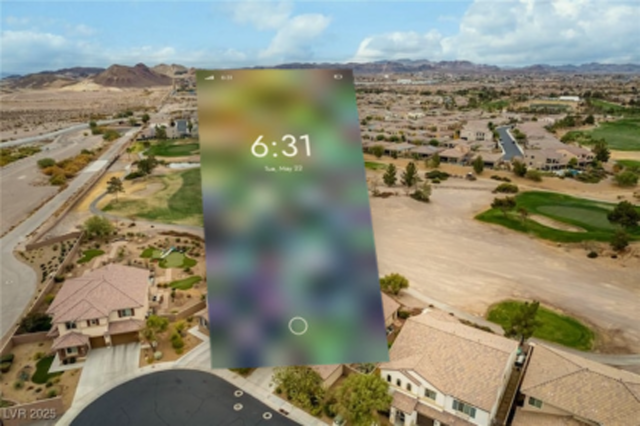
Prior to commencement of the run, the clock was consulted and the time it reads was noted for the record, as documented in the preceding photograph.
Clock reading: 6:31
